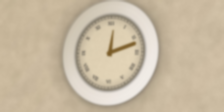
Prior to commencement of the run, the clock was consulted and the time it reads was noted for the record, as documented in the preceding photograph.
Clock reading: 12:12
